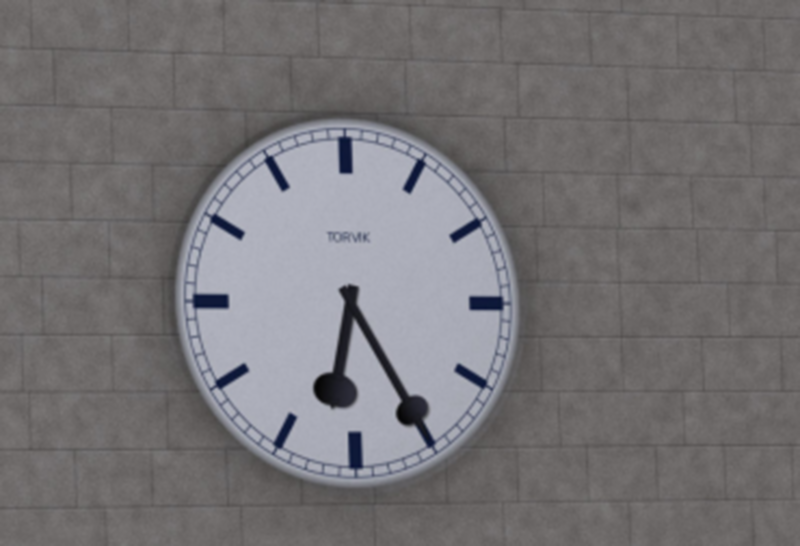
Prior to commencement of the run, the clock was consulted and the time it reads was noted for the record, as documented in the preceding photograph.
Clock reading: 6:25
